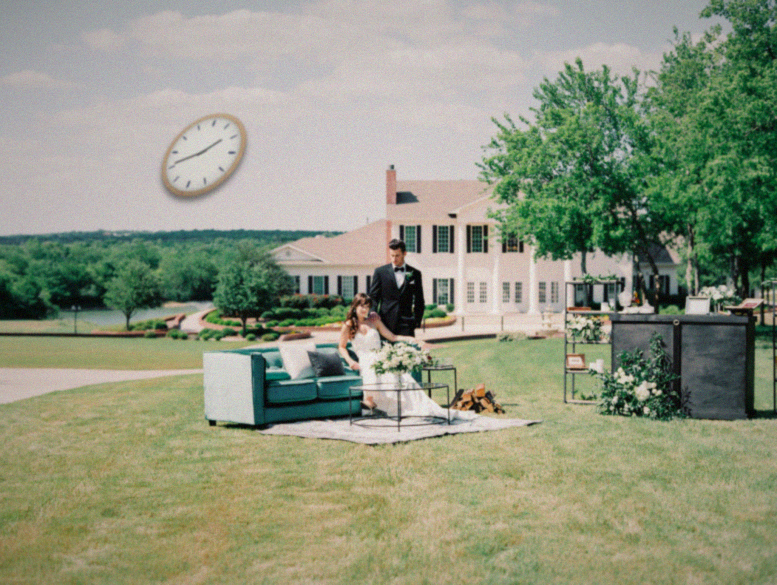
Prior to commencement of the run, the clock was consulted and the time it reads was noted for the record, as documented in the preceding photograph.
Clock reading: 1:41
